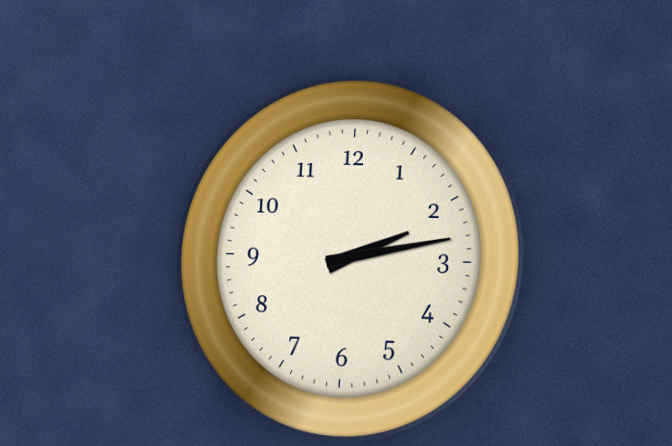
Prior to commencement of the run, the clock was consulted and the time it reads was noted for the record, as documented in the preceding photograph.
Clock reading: 2:13
